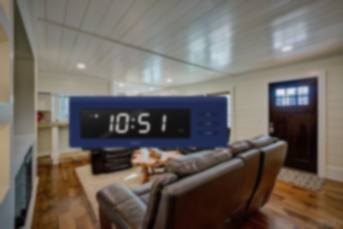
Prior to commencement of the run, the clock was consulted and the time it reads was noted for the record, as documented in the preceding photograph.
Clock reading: 10:51
